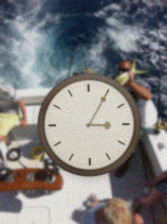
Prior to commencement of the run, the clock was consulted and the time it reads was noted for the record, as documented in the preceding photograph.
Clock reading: 3:05
